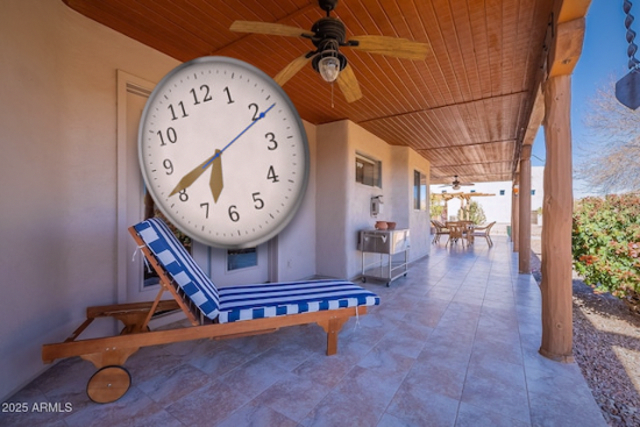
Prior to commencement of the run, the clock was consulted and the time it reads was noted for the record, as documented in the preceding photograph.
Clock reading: 6:41:11
